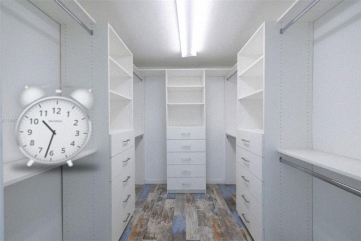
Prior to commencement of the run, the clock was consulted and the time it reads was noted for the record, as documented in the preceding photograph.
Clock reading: 10:32
